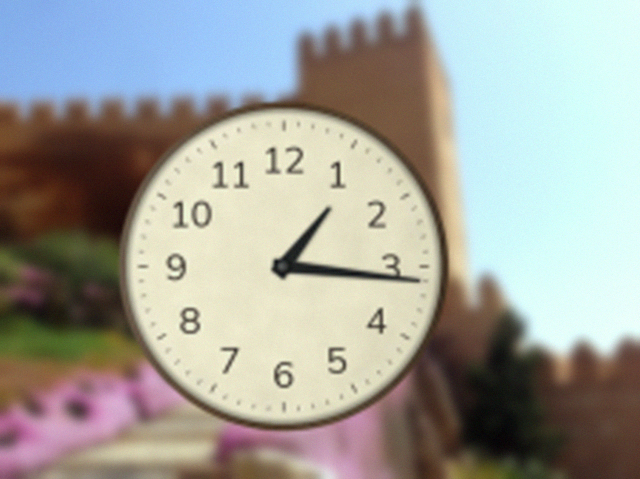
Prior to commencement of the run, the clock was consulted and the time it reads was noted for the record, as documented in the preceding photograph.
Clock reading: 1:16
